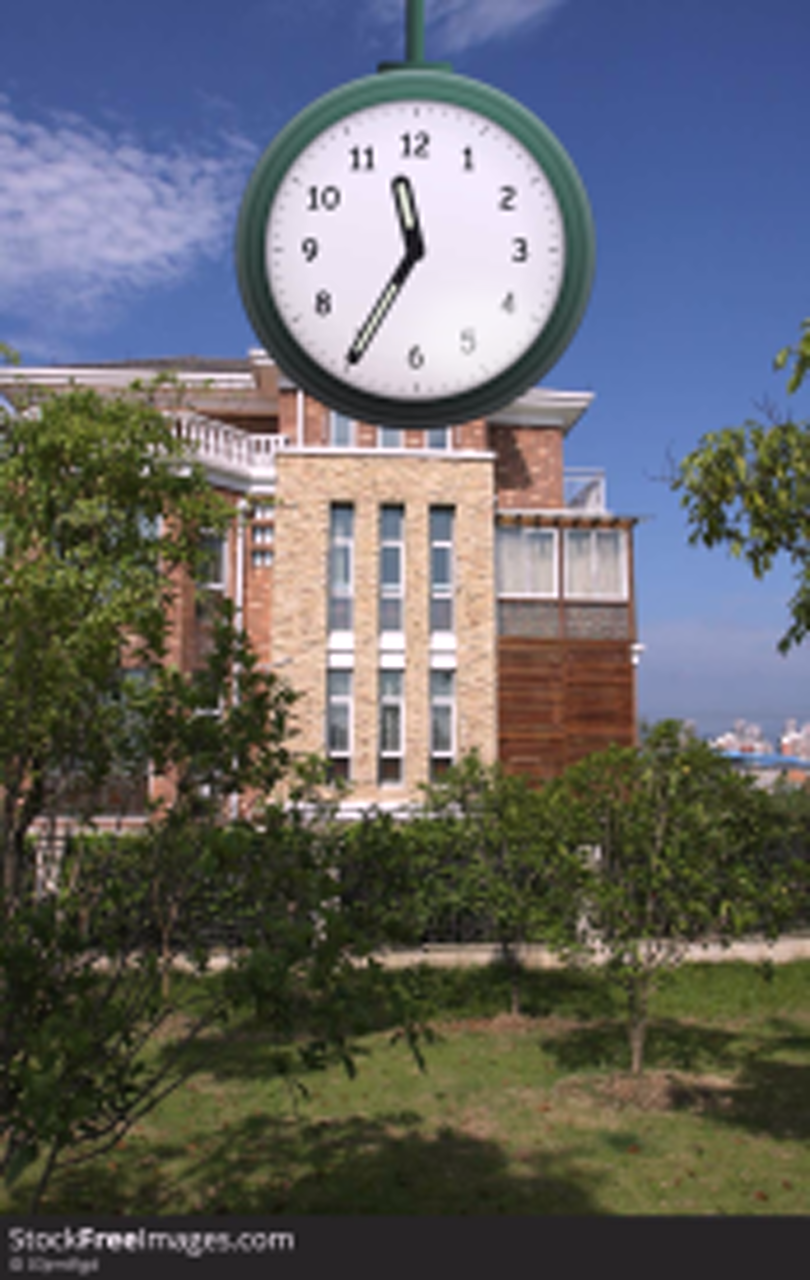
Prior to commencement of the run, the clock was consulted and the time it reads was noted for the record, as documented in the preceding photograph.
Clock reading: 11:35
